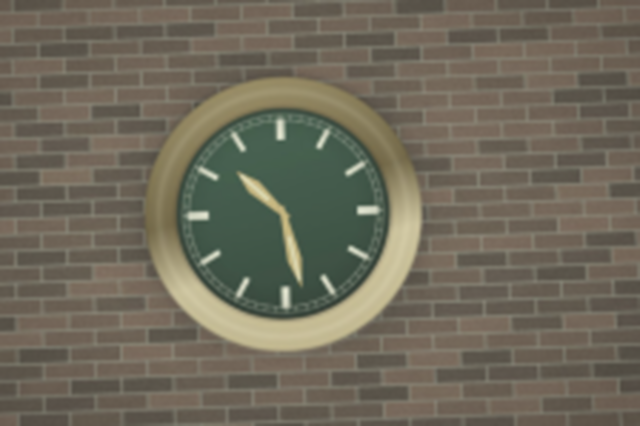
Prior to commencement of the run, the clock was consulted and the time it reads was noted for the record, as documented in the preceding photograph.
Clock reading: 10:28
